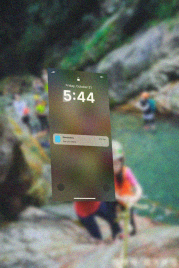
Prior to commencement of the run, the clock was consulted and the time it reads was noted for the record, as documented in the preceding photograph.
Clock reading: 5:44
